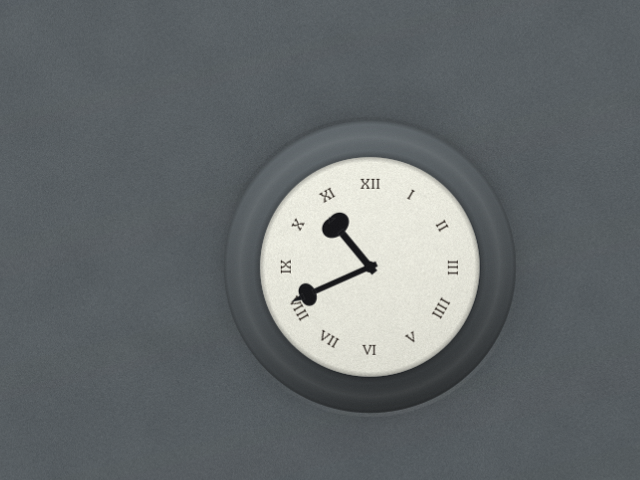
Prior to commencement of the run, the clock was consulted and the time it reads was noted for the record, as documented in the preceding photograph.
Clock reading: 10:41
